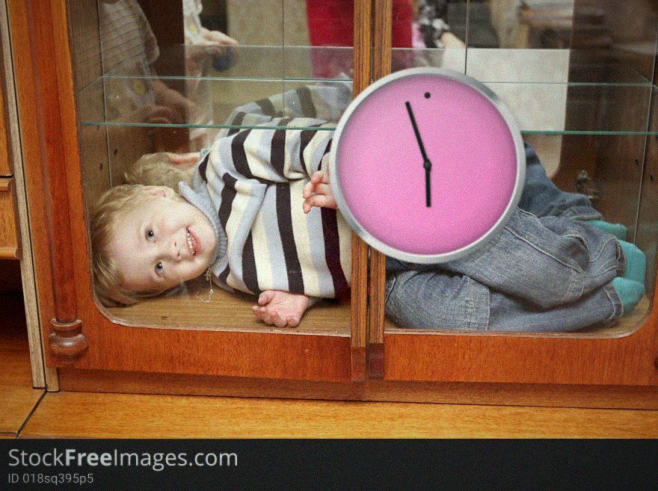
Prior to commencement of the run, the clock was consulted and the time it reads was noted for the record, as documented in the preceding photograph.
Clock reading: 5:57
